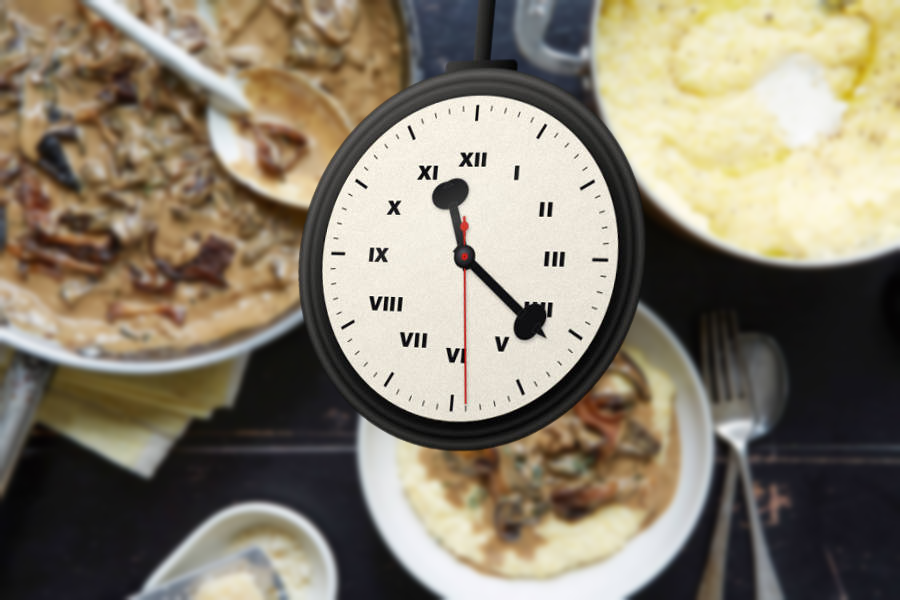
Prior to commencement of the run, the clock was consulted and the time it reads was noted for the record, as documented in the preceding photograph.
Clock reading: 11:21:29
